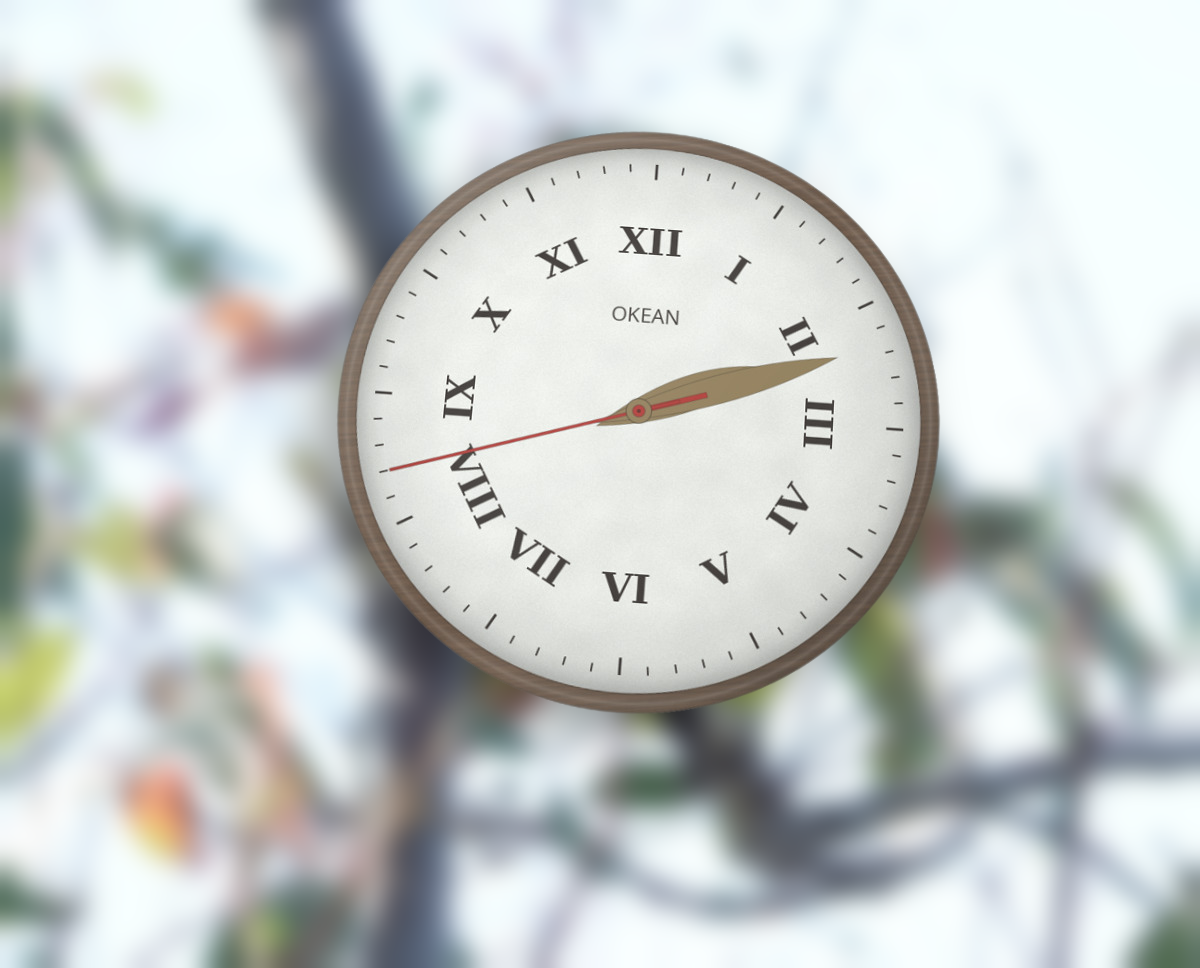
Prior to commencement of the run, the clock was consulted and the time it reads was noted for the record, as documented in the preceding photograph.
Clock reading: 2:11:42
